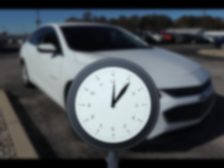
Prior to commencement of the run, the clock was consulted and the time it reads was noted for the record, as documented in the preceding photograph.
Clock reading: 12:06
